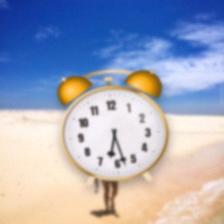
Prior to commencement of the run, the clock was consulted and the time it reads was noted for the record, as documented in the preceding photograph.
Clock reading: 6:28
